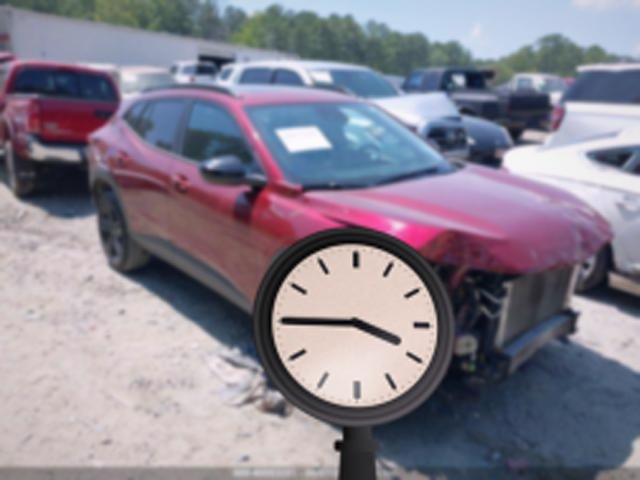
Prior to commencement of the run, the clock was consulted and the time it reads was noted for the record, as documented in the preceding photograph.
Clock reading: 3:45
